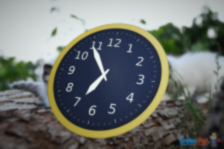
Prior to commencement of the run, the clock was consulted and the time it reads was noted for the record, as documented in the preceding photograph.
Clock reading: 6:54
